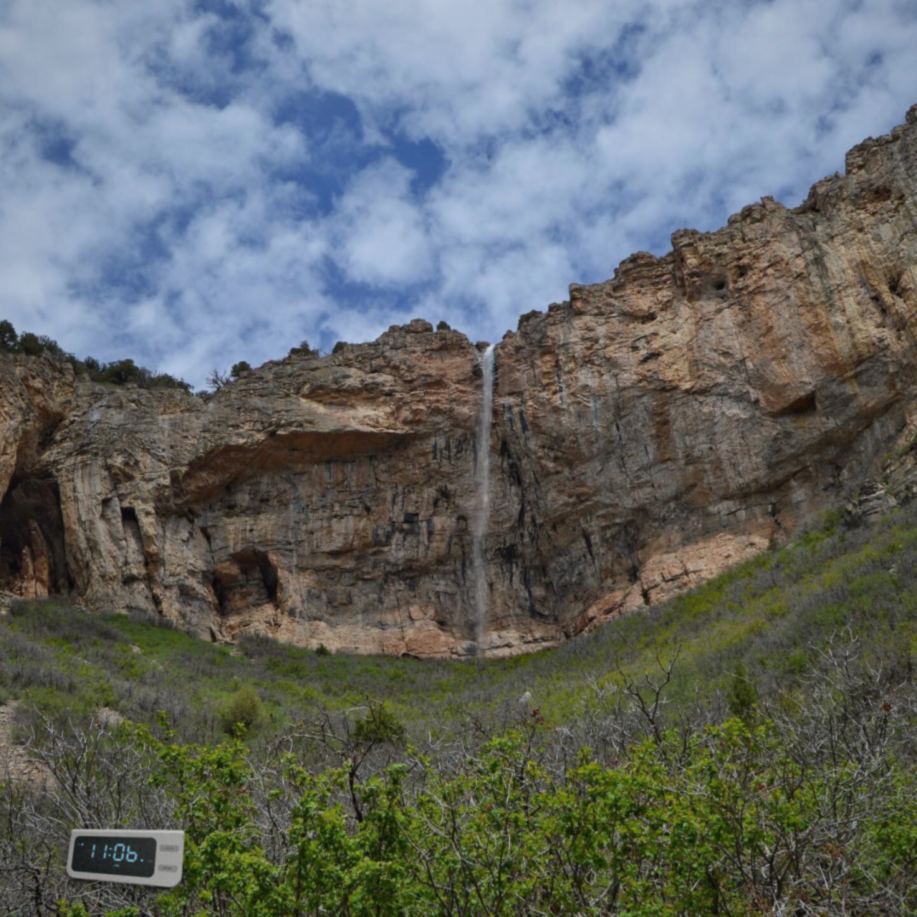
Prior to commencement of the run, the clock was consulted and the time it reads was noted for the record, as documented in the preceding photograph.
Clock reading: 11:06
